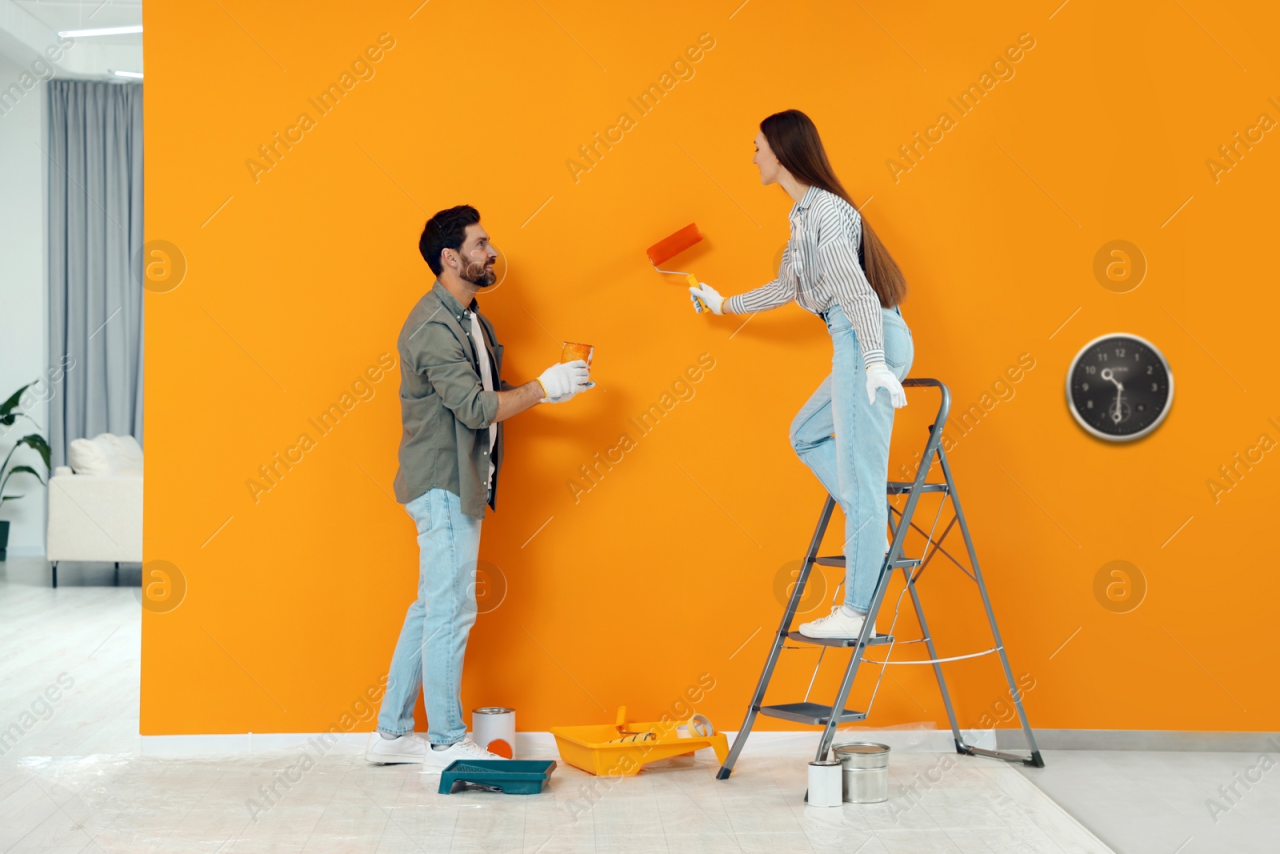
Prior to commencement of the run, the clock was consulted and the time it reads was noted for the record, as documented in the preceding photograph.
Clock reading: 10:31
